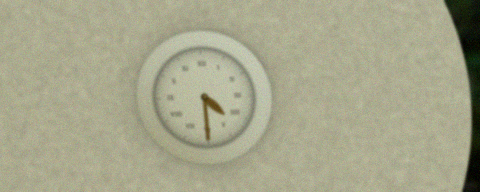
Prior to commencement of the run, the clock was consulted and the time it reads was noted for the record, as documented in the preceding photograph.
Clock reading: 4:30
